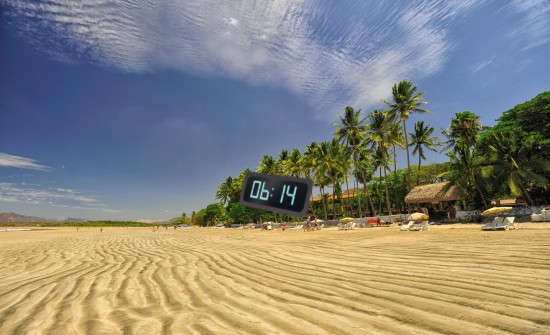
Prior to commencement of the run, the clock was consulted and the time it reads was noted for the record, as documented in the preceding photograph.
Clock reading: 6:14
